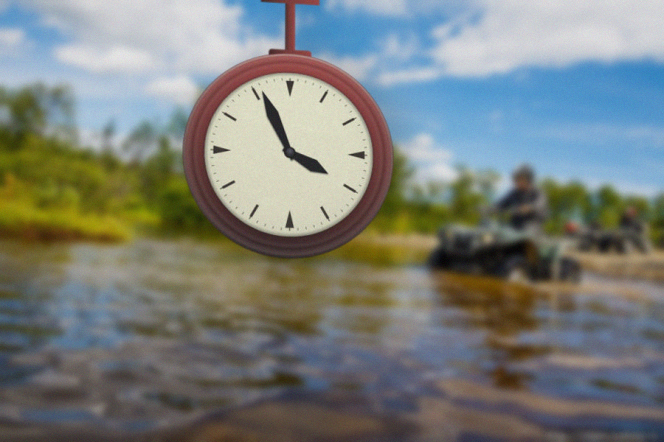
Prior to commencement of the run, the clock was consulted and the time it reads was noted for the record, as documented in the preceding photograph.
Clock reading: 3:56
